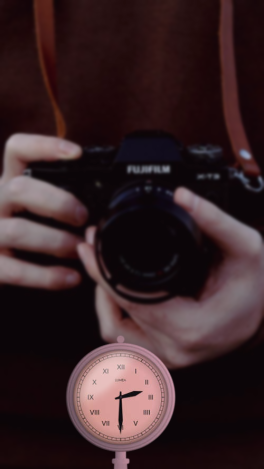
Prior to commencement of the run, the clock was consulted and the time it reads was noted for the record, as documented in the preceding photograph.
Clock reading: 2:30
